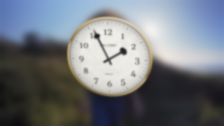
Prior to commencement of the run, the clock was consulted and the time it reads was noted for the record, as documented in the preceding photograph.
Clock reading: 1:56
